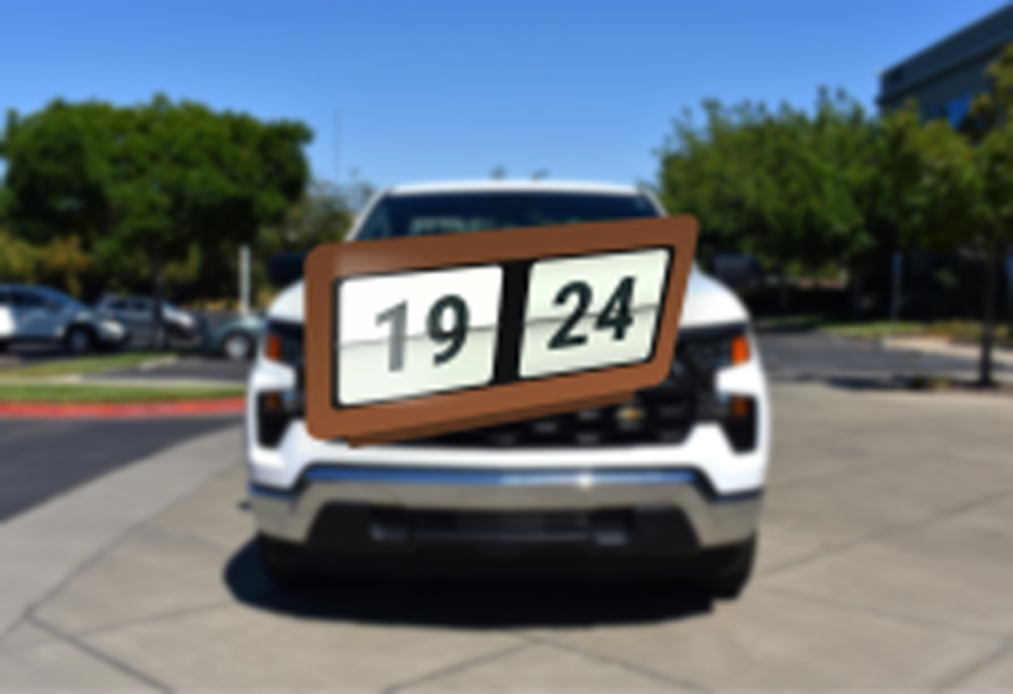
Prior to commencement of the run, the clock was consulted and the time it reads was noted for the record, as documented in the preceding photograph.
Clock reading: 19:24
